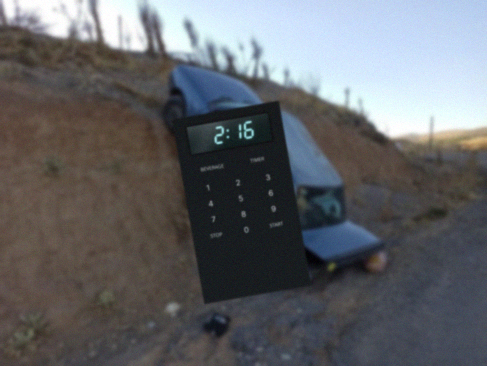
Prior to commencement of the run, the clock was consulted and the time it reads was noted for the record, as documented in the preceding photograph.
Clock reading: 2:16
